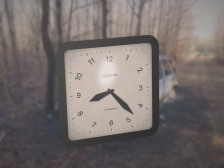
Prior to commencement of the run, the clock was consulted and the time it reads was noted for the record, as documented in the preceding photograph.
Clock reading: 8:23
